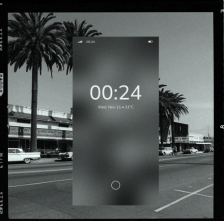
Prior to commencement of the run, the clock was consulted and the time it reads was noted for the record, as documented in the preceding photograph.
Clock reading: 0:24
